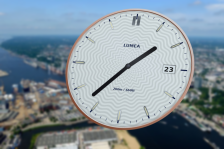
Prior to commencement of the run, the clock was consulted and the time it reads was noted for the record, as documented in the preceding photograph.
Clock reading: 1:37
